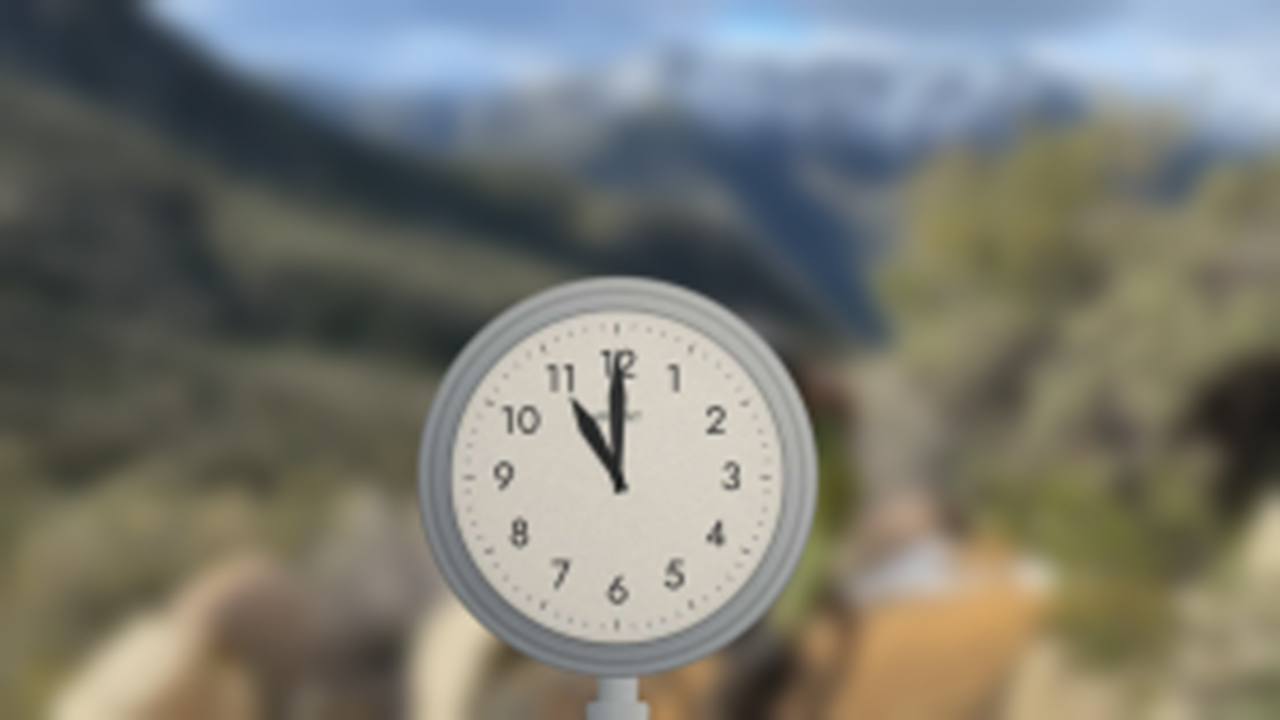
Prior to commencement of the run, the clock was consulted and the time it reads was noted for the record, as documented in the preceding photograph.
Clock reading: 11:00
